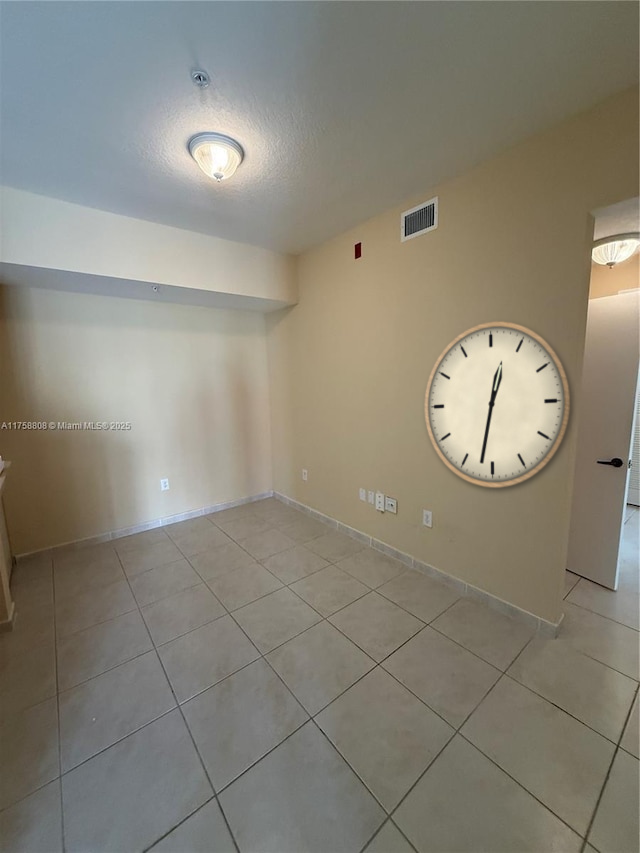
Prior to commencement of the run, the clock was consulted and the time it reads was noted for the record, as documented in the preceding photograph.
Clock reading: 12:32
